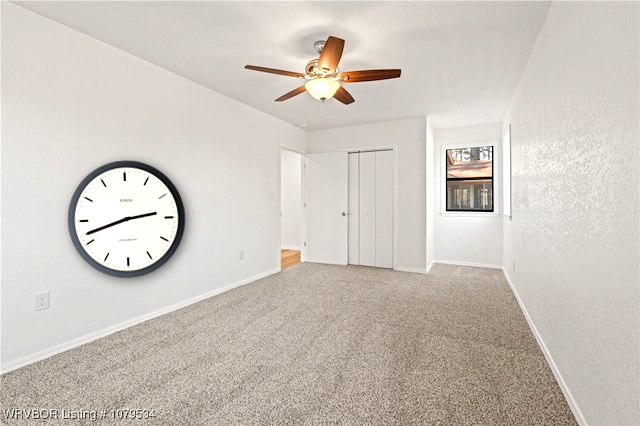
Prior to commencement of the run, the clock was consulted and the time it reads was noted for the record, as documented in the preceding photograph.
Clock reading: 2:42
